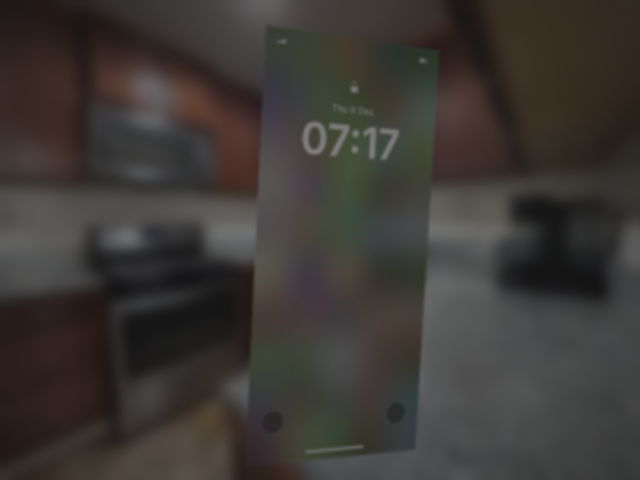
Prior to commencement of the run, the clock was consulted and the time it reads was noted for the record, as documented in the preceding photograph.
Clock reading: 7:17
